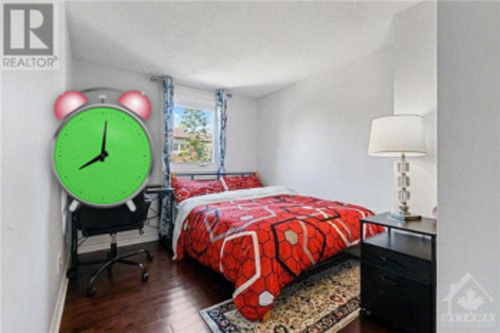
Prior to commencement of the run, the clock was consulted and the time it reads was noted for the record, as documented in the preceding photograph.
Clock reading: 8:01
